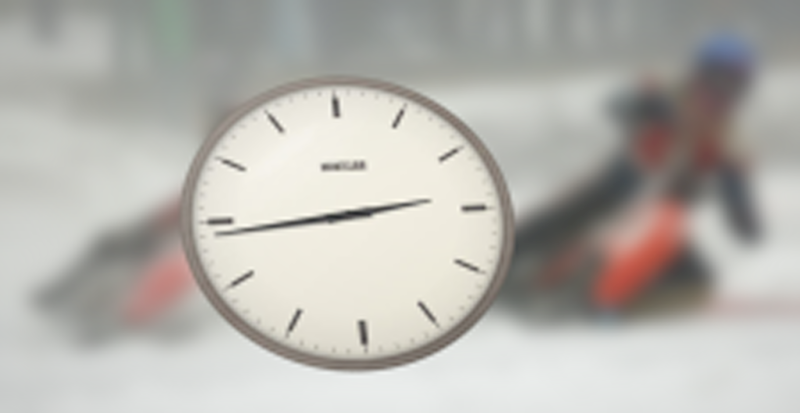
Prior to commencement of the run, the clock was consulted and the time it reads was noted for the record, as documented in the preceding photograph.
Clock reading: 2:44
